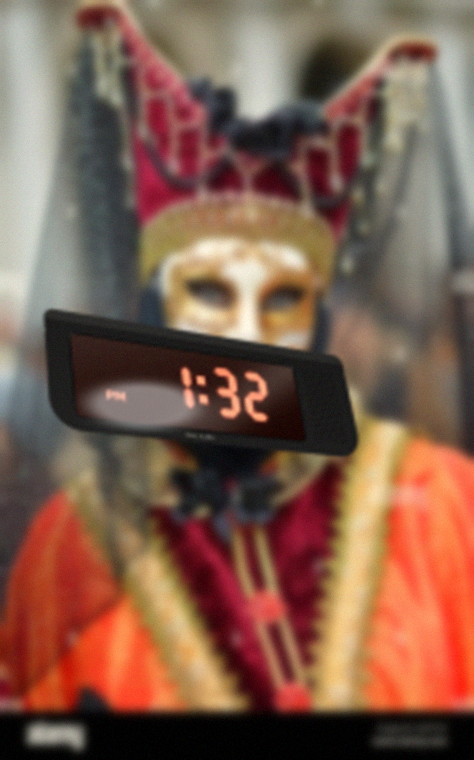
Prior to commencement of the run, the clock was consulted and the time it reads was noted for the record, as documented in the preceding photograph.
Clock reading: 1:32
